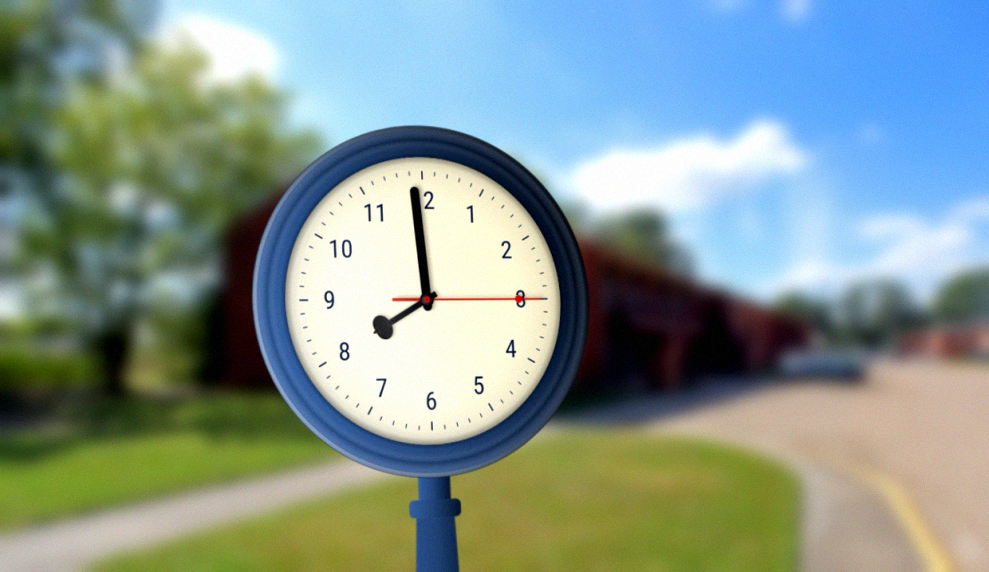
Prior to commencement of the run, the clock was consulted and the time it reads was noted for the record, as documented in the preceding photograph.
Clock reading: 7:59:15
